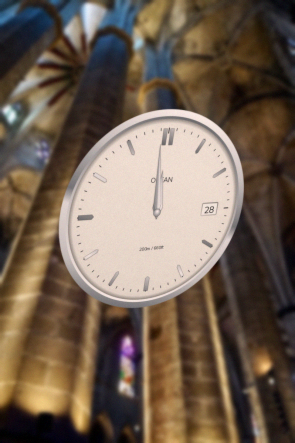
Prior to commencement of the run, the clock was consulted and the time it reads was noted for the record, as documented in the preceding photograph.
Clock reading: 11:59
